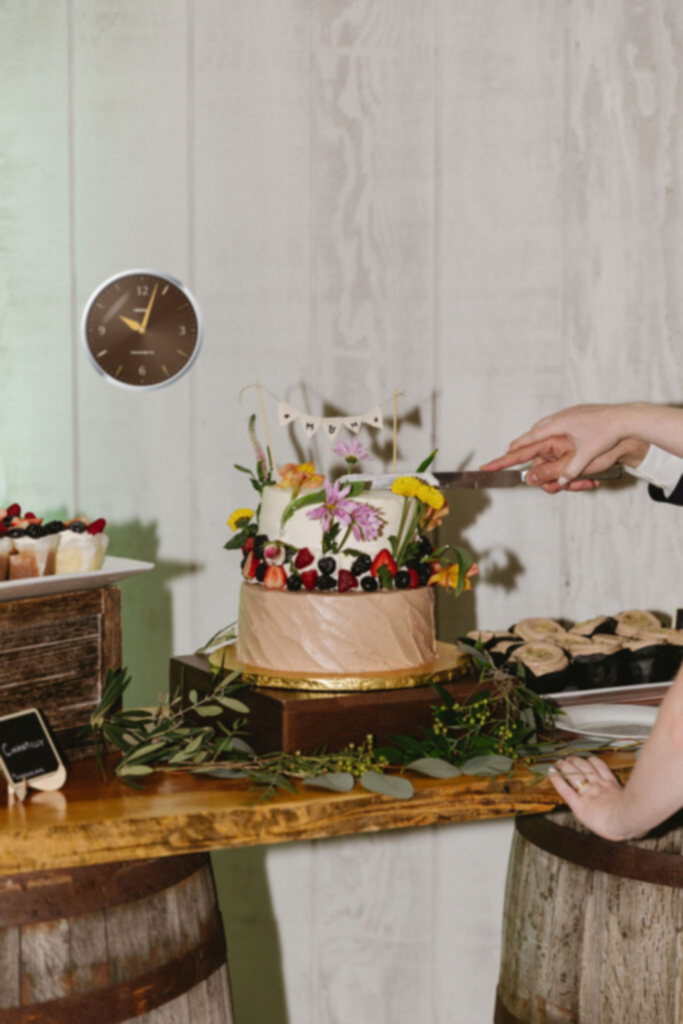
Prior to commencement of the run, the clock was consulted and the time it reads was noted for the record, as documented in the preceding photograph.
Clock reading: 10:03
